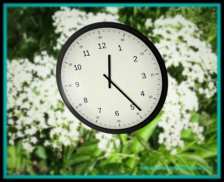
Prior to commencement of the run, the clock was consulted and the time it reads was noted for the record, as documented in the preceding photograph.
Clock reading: 12:24
